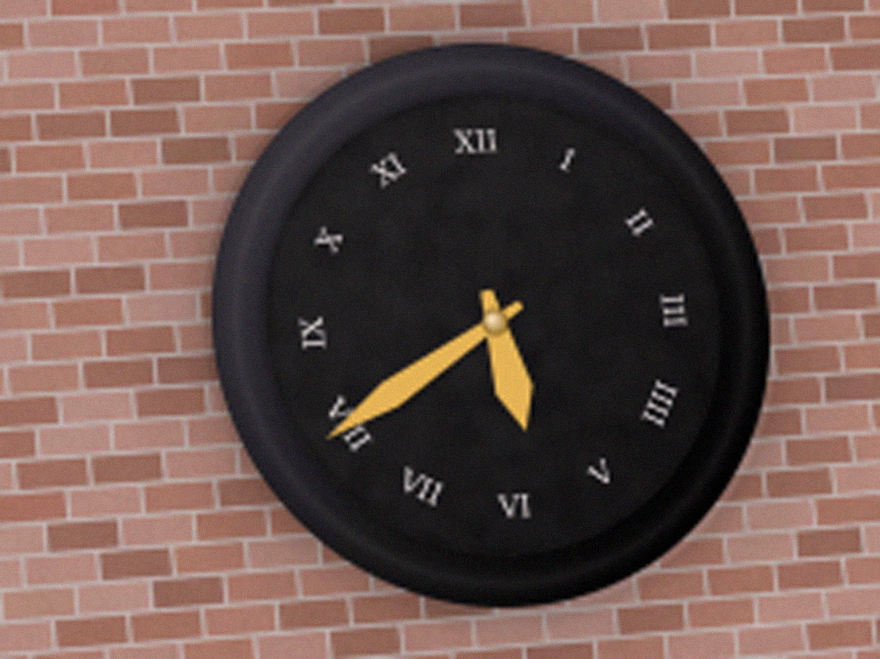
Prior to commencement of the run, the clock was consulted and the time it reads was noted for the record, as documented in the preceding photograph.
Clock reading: 5:40
